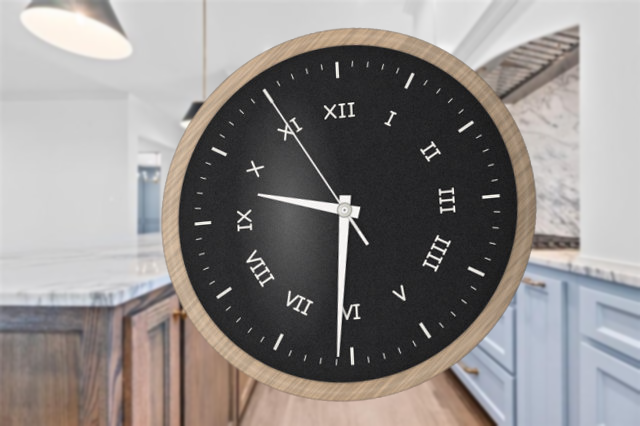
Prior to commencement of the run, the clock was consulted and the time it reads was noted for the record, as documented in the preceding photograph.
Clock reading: 9:30:55
